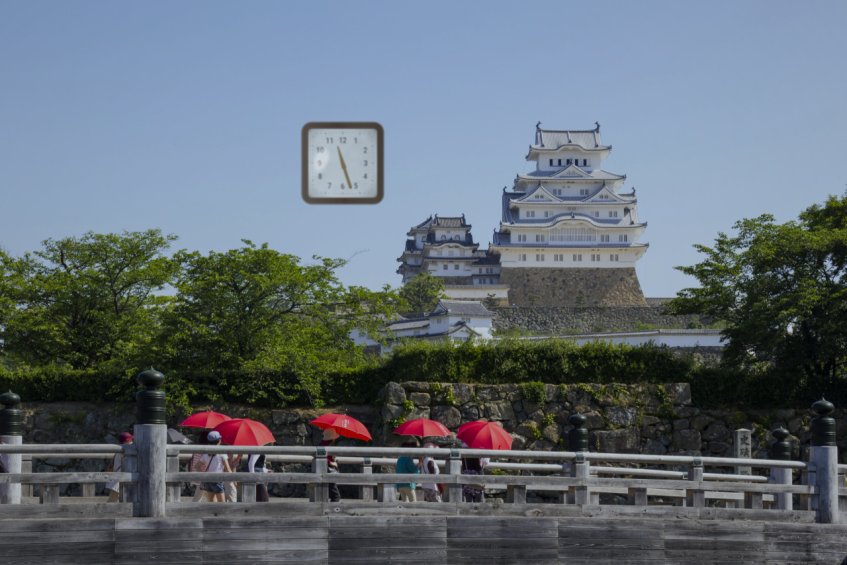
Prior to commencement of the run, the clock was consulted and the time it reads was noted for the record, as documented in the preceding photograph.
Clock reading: 11:27
